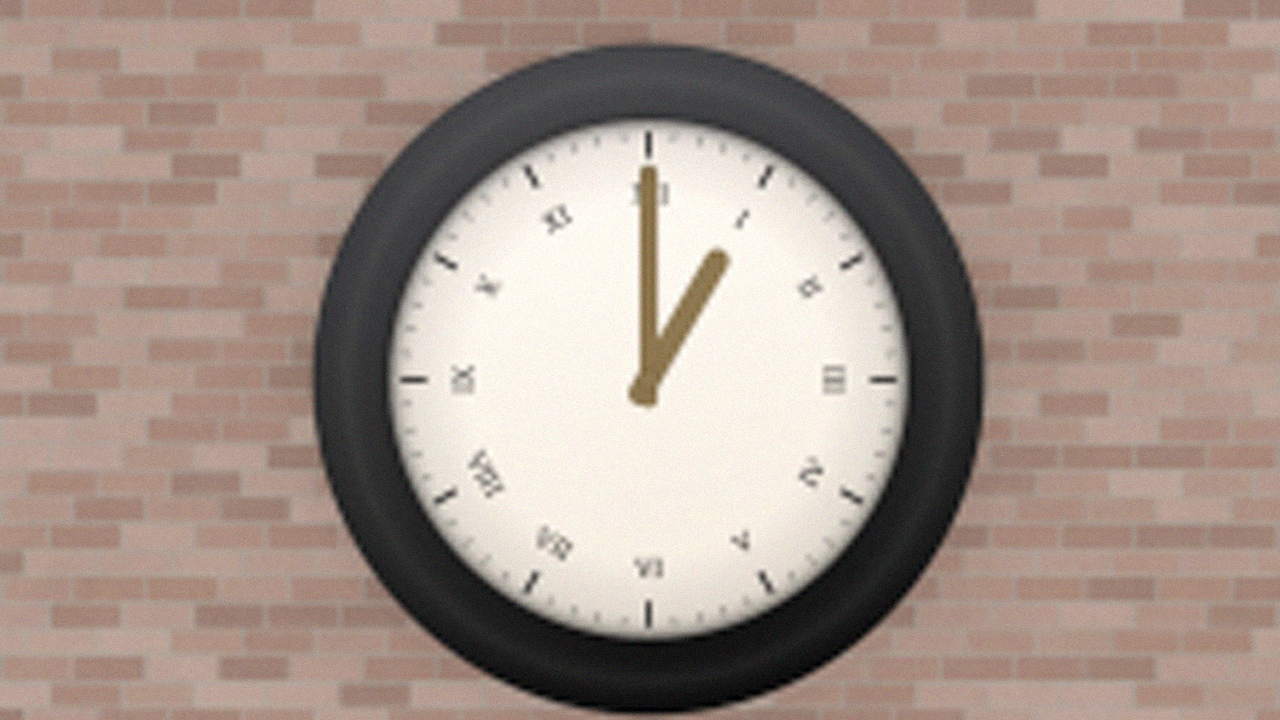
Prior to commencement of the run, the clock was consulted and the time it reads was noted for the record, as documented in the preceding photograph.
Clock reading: 1:00
